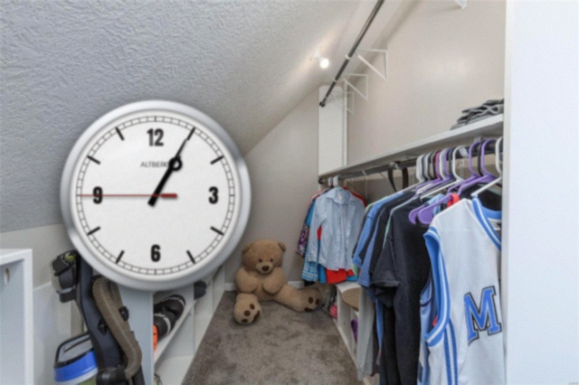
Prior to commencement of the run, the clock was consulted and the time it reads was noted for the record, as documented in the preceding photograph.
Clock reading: 1:04:45
